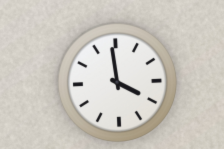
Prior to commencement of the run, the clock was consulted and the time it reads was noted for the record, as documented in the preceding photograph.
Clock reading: 3:59
